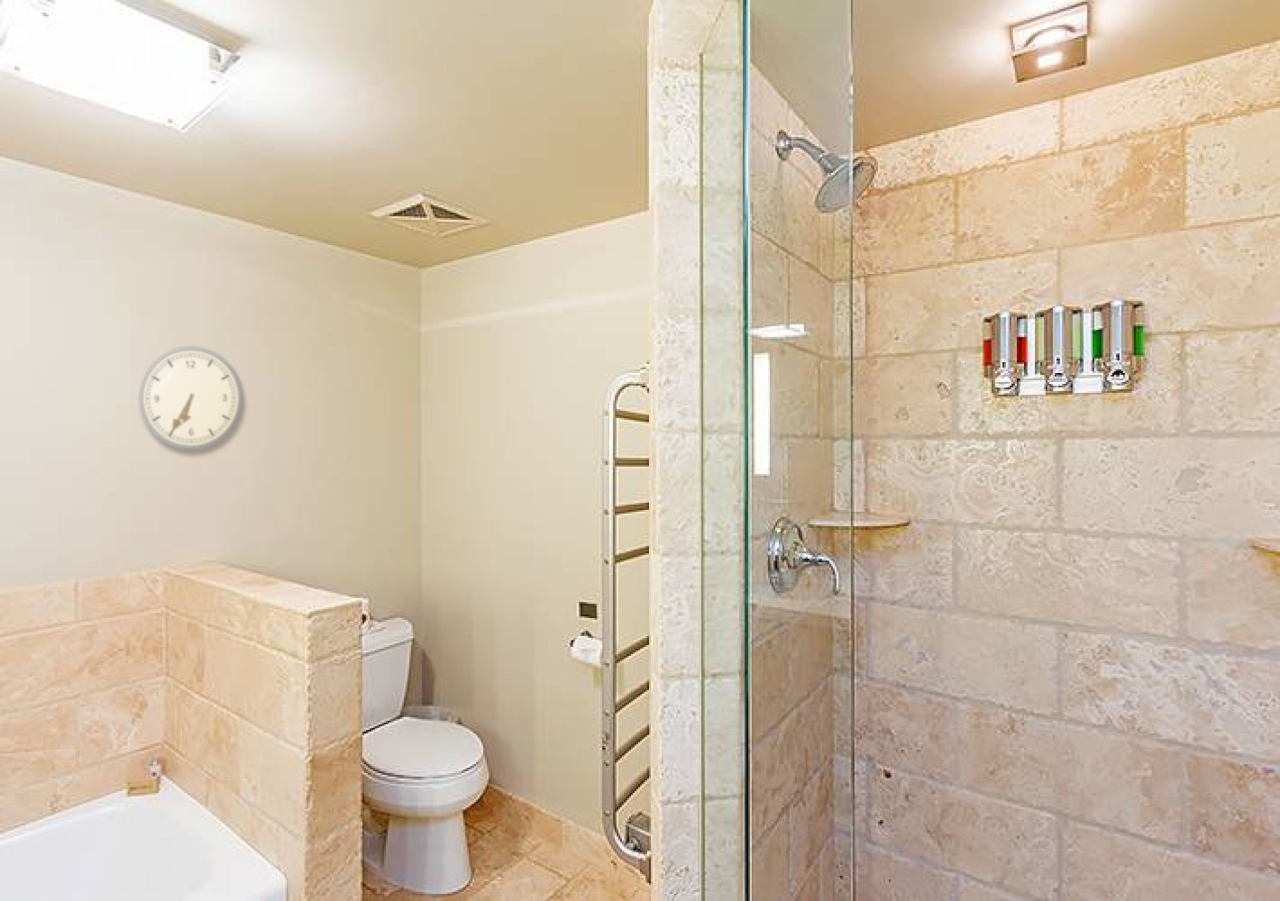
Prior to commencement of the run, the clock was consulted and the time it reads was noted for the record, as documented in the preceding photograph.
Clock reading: 6:35
